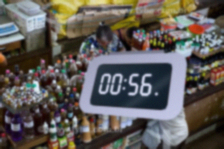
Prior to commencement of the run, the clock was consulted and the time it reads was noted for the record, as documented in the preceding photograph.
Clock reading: 0:56
